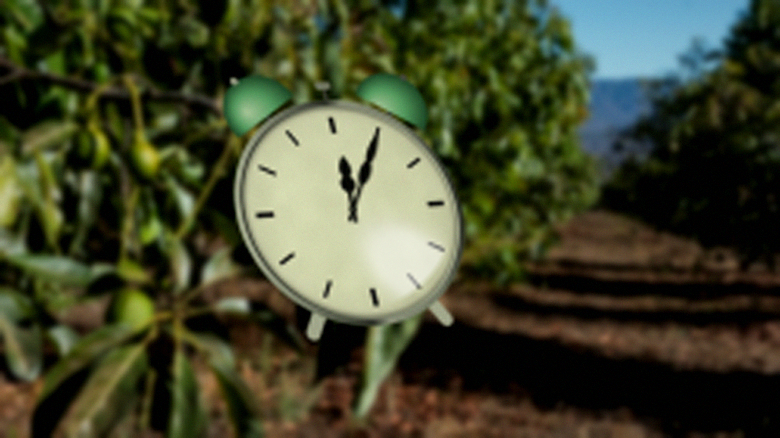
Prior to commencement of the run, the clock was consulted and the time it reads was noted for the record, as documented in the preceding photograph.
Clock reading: 12:05
